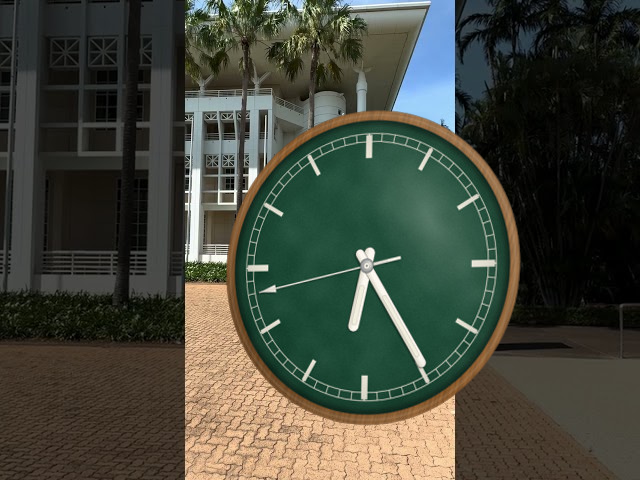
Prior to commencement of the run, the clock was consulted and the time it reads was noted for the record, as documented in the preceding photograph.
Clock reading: 6:24:43
